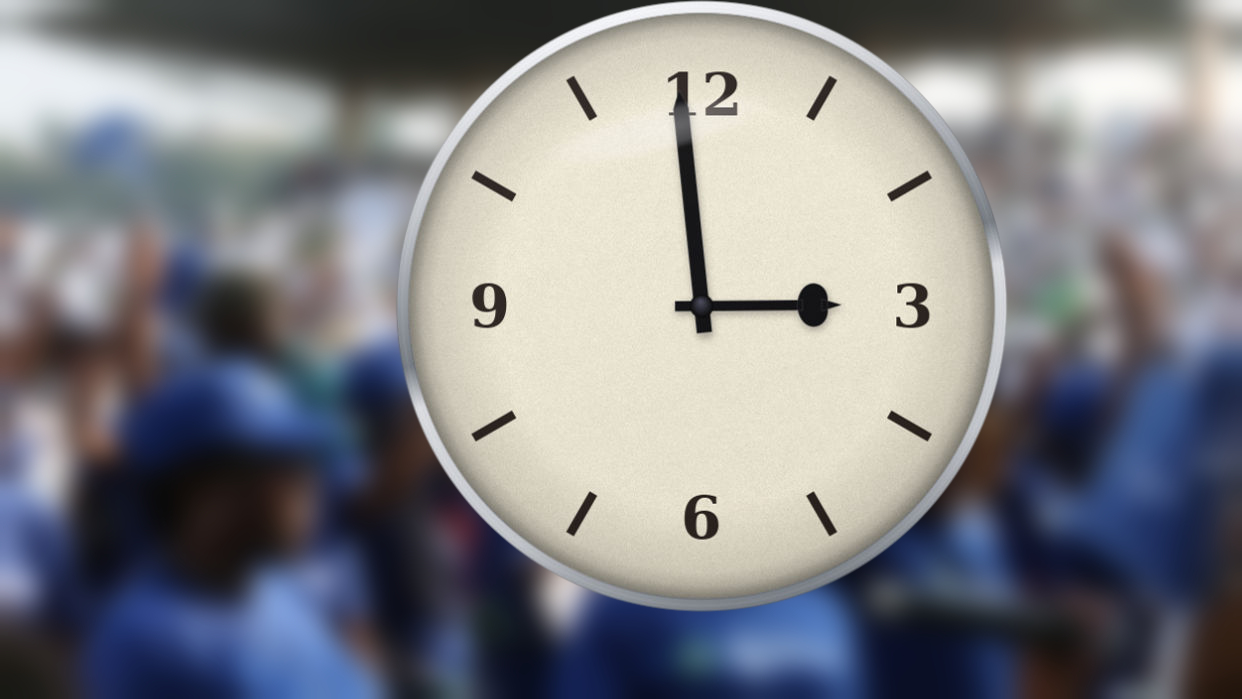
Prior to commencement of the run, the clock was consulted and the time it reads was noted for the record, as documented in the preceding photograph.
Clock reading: 2:59
